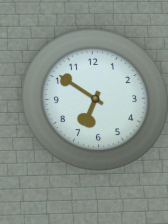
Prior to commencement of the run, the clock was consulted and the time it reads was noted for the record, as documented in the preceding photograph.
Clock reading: 6:51
